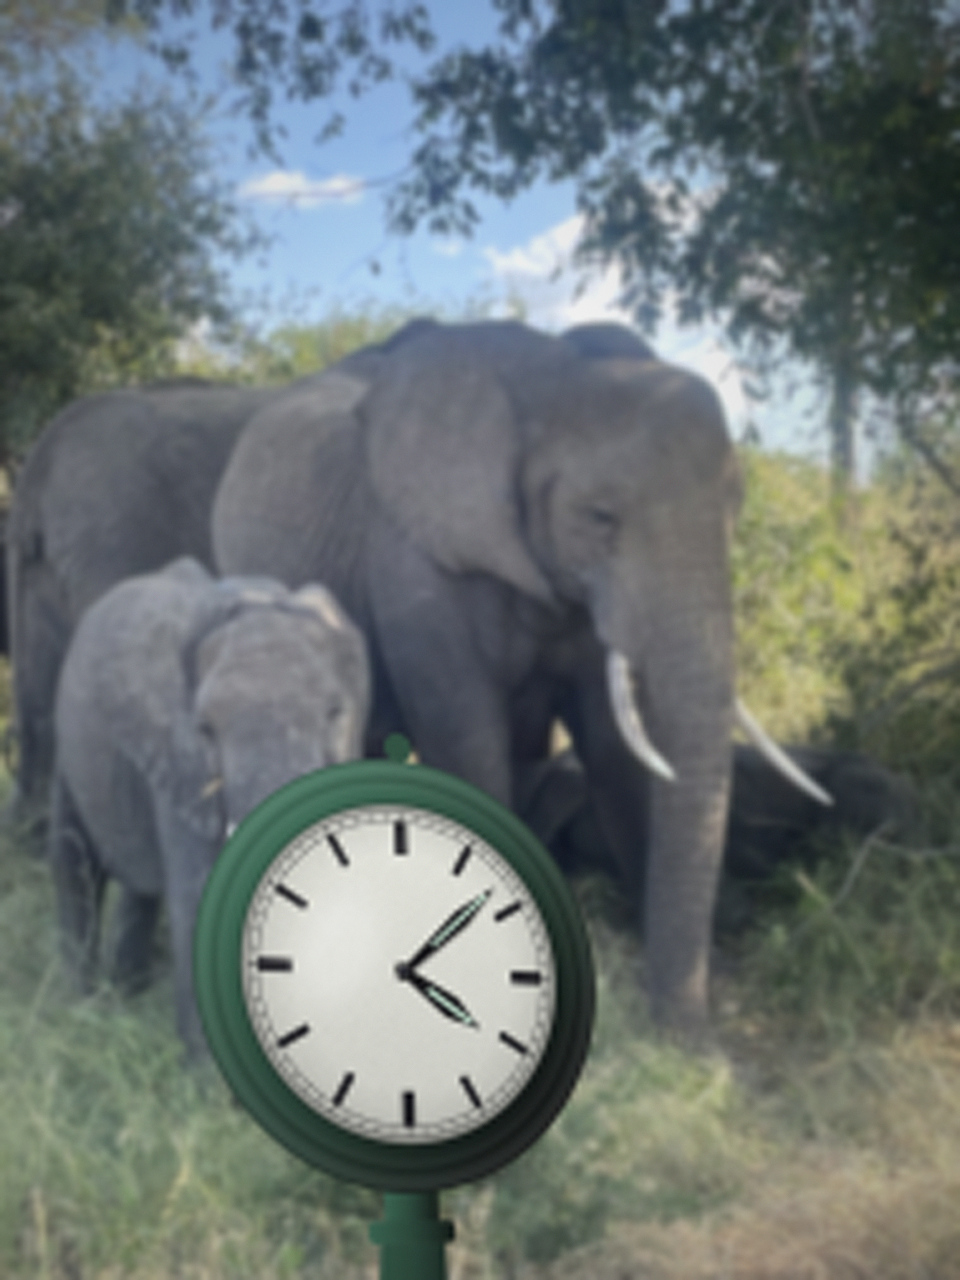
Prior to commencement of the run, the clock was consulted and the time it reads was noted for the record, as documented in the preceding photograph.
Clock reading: 4:08
